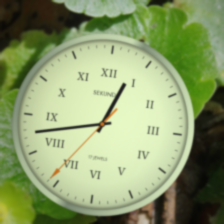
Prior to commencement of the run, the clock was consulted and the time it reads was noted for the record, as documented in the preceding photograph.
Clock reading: 12:42:36
